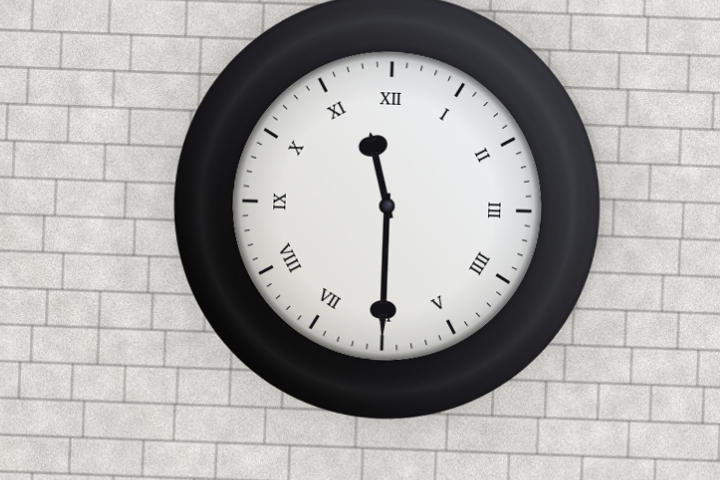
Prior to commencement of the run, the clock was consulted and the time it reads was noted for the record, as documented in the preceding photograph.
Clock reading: 11:30
